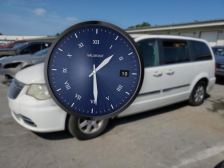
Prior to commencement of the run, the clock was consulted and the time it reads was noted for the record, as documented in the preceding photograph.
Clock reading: 1:29
